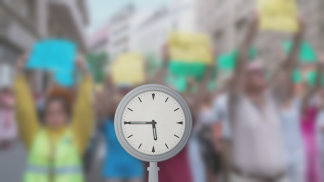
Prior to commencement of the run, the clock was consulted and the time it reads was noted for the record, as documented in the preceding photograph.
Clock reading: 5:45
